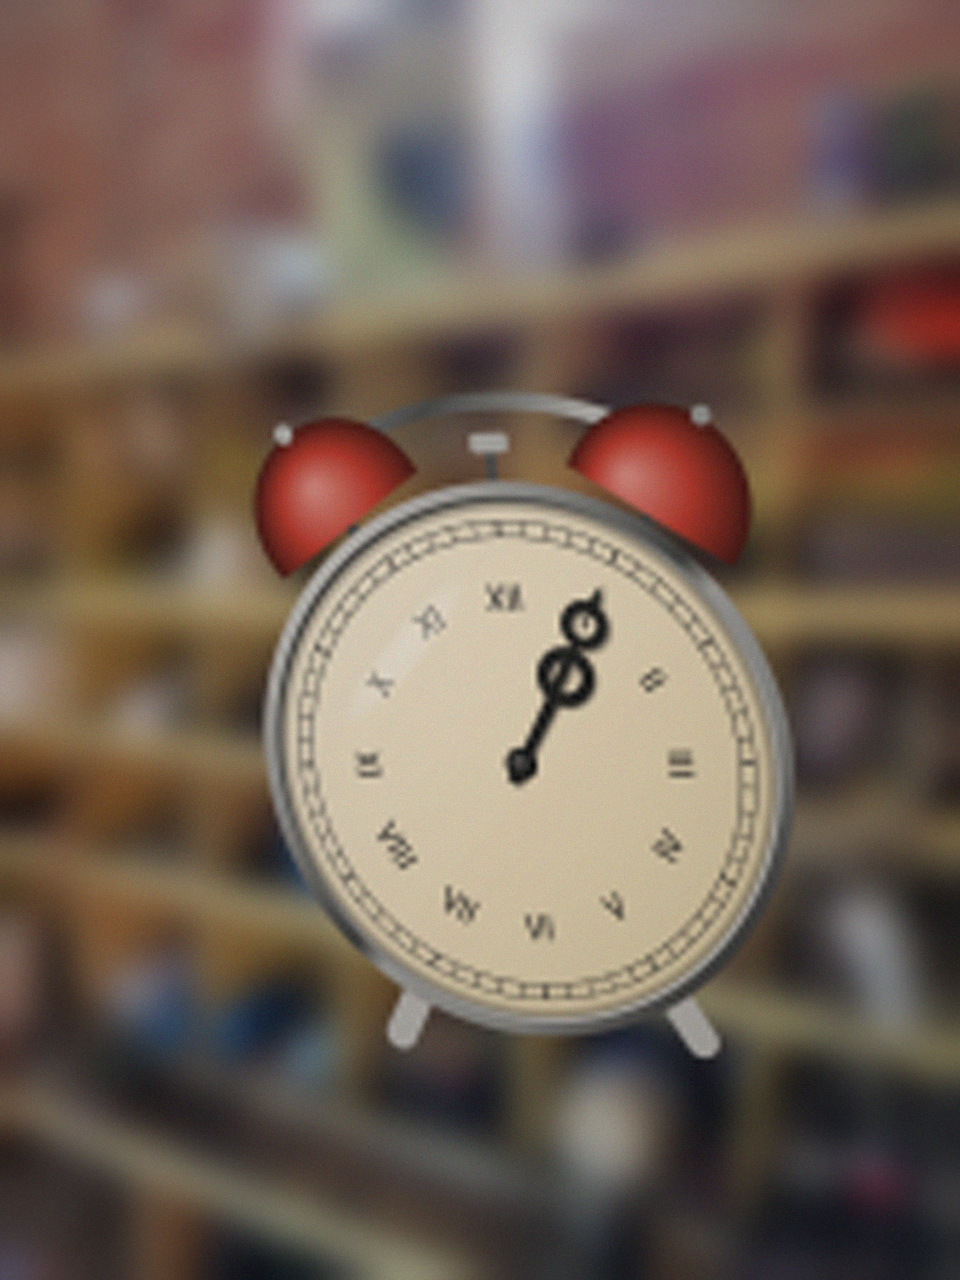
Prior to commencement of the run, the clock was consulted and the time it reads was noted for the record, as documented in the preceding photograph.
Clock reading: 1:05
